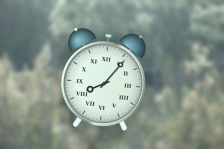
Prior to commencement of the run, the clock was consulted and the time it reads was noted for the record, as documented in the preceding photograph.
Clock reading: 8:06
